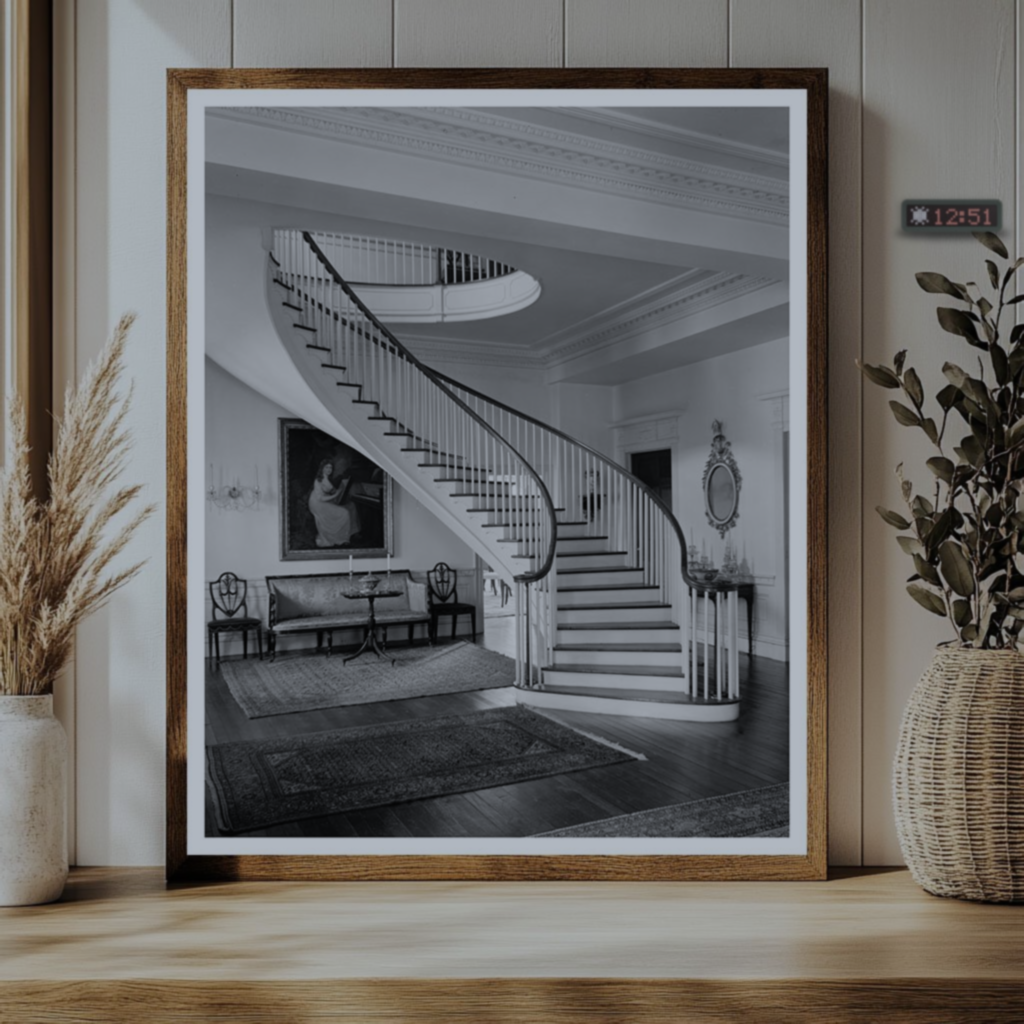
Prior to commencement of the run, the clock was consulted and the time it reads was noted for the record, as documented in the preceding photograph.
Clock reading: 12:51
